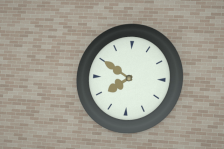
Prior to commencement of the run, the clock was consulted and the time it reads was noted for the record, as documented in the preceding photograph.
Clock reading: 7:50
